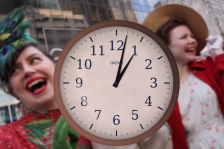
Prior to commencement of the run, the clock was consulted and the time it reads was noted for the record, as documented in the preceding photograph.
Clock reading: 1:02
